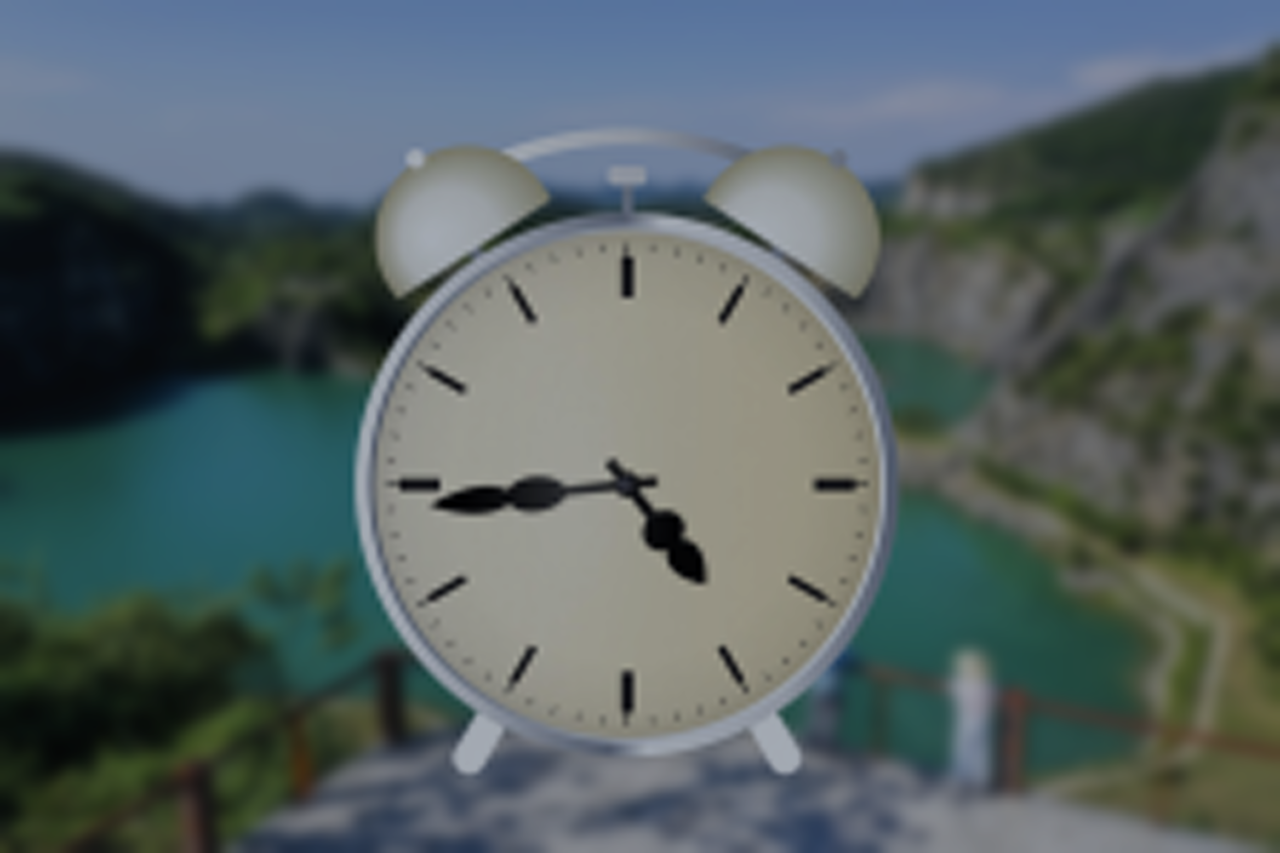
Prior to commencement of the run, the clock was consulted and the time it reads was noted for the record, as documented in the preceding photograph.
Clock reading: 4:44
